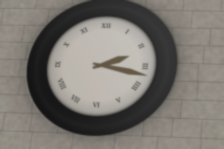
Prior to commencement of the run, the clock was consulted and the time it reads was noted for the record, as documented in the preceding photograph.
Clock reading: 2:17
